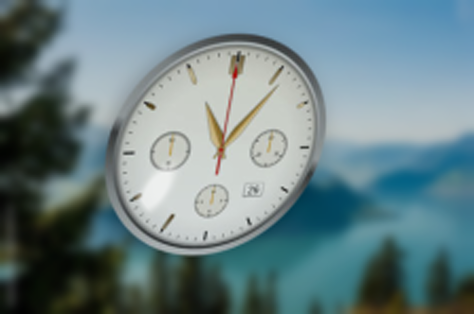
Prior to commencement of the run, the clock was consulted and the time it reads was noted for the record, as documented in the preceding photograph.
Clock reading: 11:06
